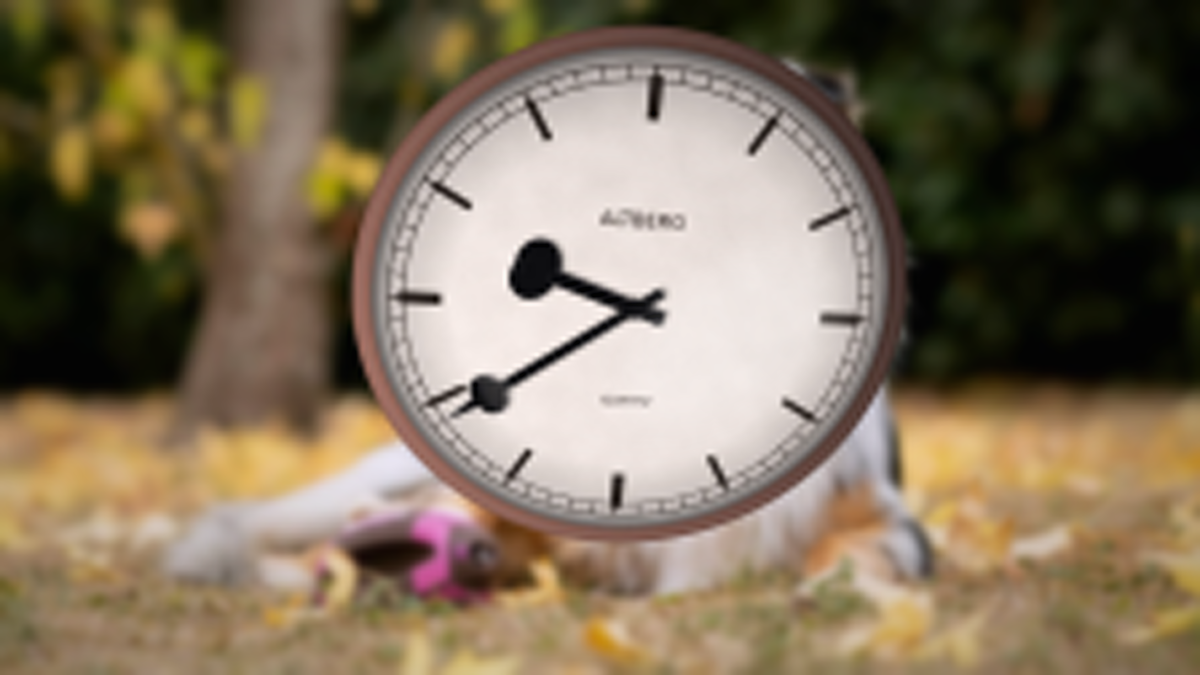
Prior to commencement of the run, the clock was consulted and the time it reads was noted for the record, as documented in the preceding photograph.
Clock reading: 9:39
